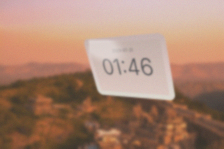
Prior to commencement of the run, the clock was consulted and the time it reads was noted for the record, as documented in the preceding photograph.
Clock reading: 1:46
